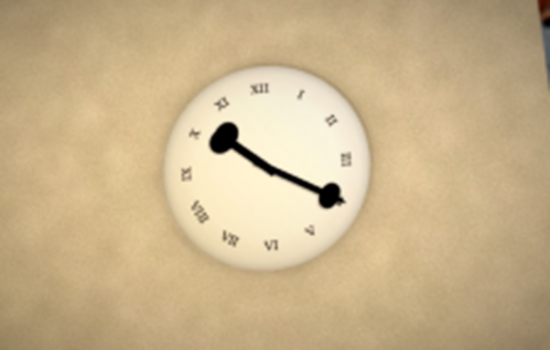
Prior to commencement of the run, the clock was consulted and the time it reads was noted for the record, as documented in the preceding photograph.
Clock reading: 10:20
